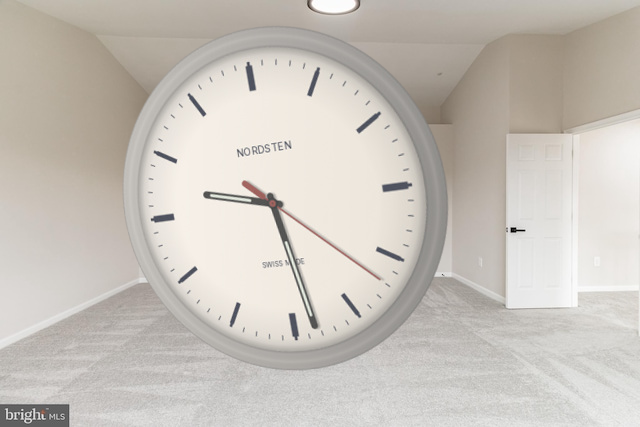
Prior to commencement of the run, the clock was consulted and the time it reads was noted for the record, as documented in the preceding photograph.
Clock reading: 9:28:22
